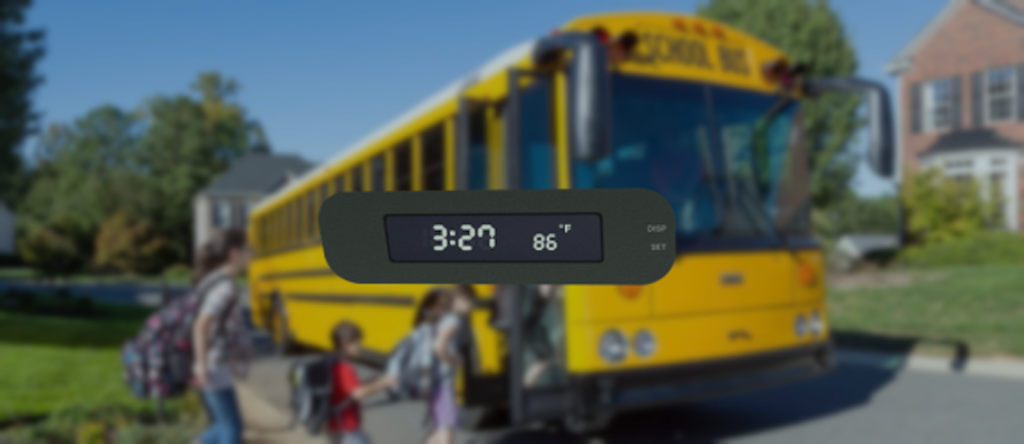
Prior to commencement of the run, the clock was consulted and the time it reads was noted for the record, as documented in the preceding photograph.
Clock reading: 3:27
